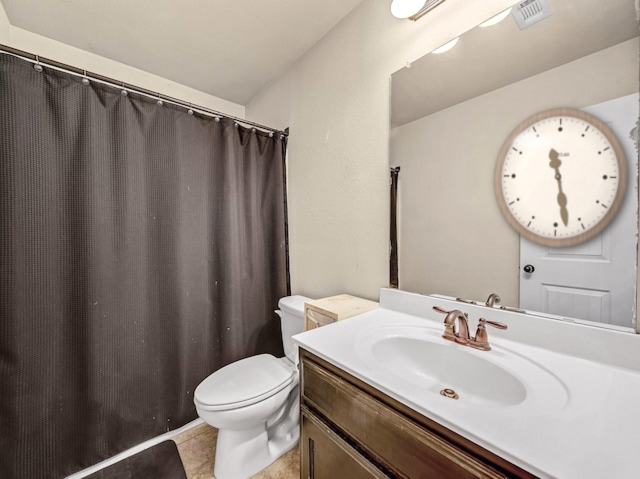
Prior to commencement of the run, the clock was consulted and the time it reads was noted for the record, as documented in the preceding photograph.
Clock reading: 11:28
